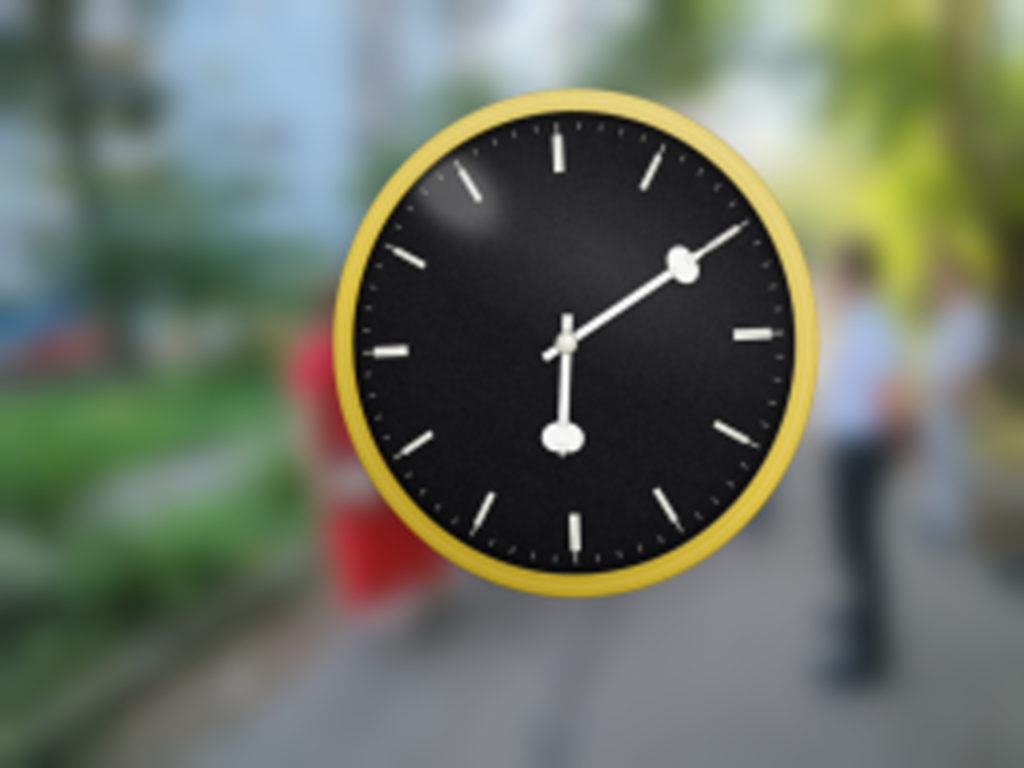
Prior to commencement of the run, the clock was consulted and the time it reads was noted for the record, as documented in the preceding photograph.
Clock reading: 6:10
